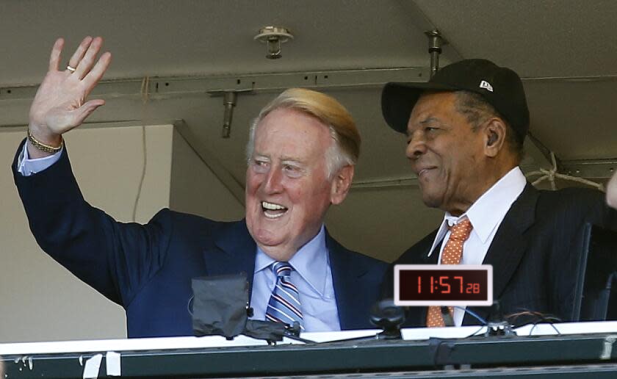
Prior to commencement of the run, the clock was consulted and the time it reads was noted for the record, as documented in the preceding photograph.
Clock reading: 11:57:28
